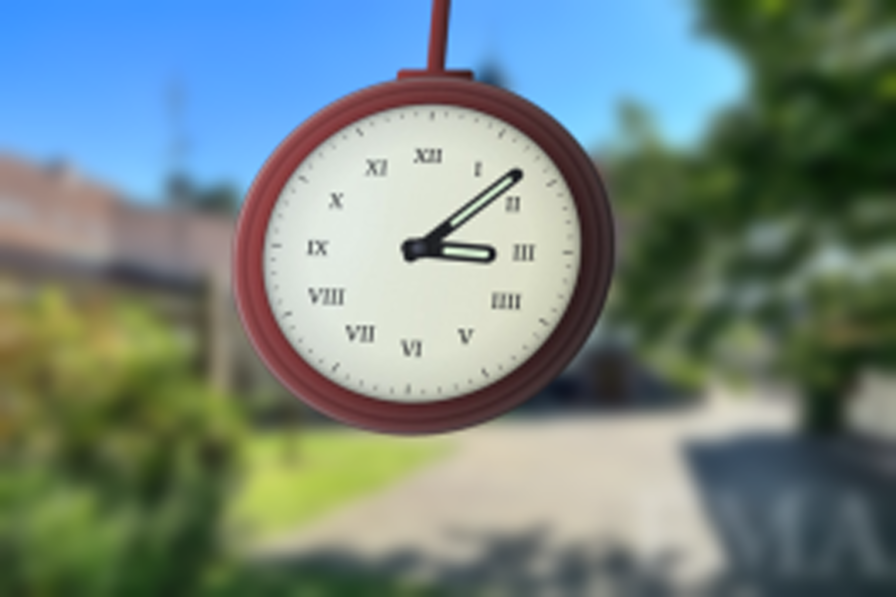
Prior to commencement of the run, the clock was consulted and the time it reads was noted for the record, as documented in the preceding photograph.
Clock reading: 3:08
